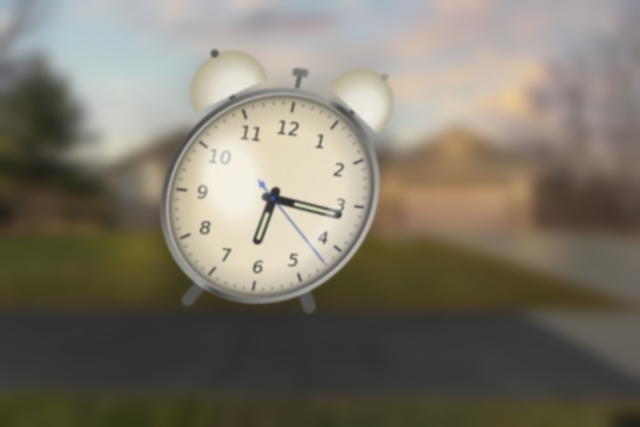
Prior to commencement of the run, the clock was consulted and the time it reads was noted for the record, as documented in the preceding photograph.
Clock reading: 6:16:22
